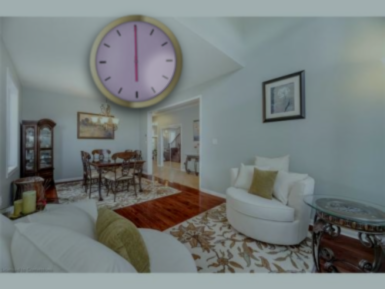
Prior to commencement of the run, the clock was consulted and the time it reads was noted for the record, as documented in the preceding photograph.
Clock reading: 6:00
